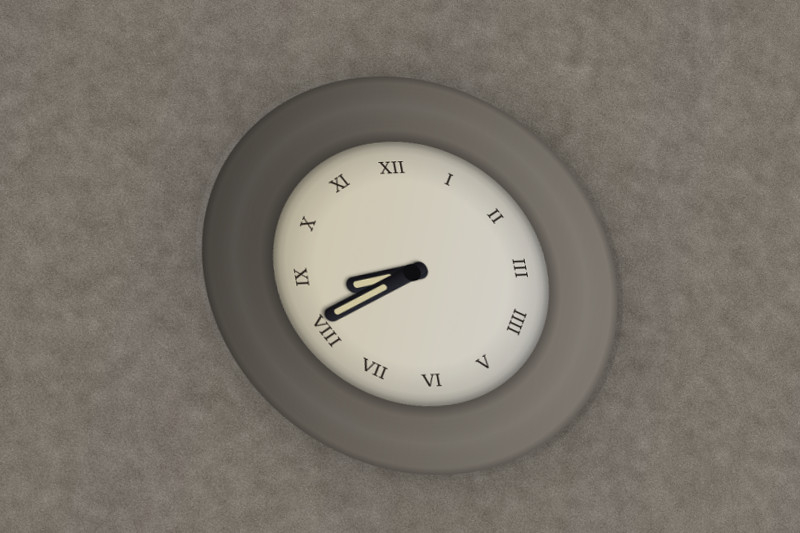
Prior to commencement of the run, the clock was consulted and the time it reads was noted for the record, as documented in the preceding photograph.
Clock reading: 8:41
